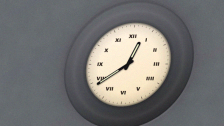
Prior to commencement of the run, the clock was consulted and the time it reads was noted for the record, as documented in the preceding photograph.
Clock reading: 12:39
